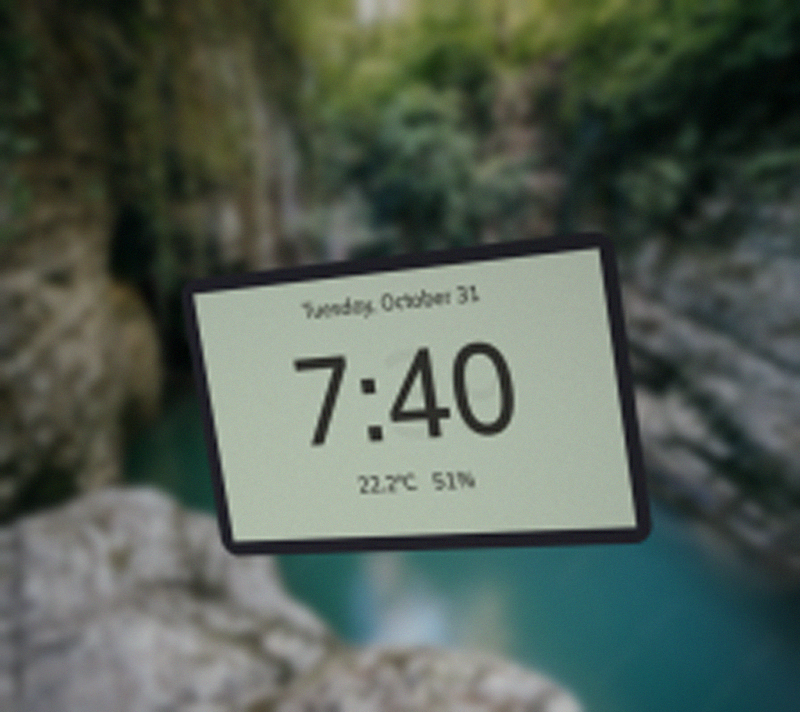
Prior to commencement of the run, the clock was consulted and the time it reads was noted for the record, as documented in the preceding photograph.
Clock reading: 7:40
